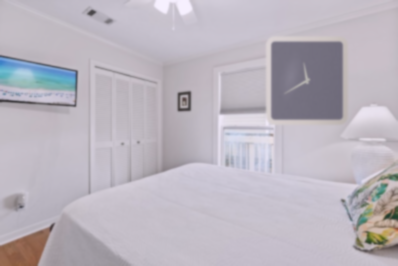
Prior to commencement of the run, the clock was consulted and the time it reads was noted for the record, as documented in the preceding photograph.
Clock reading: 11:40
